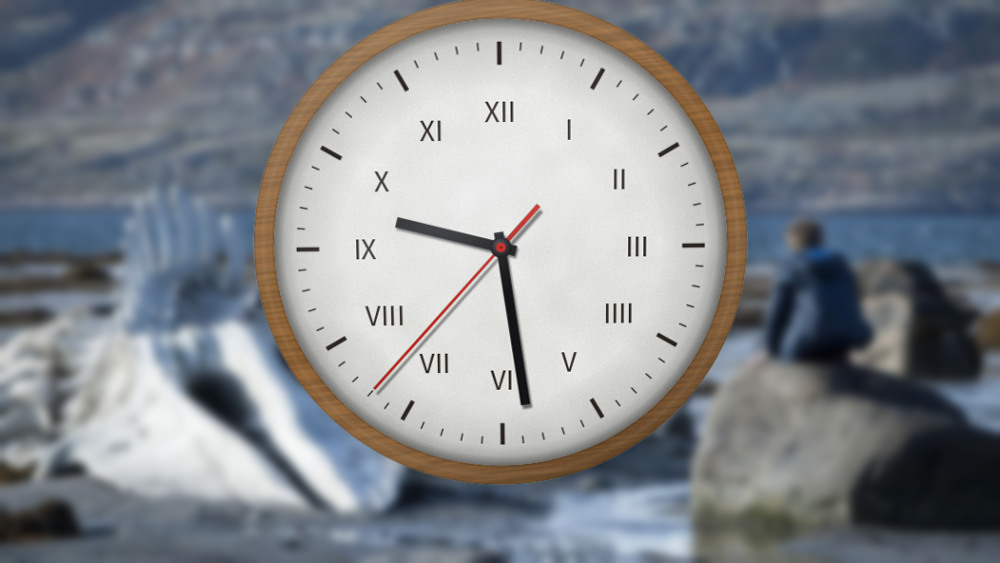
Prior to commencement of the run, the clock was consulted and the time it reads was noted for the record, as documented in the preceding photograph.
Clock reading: 9:28:37
